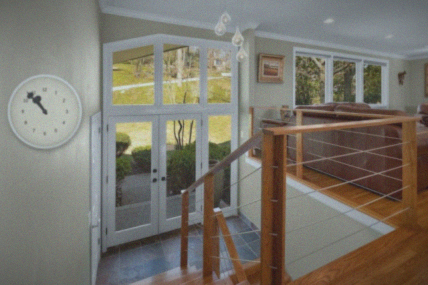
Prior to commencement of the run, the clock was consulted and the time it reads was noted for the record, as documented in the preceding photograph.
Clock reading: 10:53
